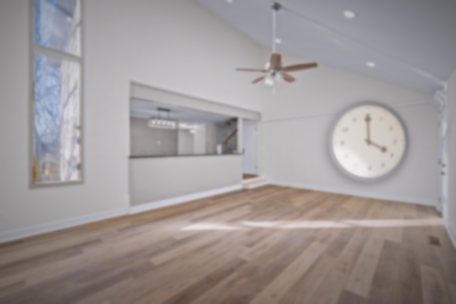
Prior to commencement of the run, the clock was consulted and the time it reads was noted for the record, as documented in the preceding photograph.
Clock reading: 4:00
